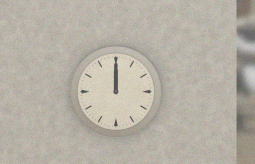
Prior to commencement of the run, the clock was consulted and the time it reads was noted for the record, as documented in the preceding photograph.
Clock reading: 12:00
